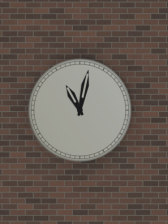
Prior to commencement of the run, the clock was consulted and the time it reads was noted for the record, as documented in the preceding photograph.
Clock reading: 11:02
